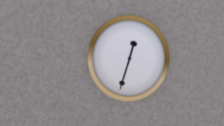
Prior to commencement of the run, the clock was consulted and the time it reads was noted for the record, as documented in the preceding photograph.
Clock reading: 12:33
